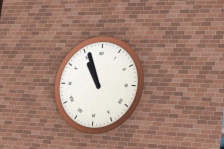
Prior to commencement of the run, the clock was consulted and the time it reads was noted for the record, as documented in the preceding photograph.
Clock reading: 10:56
